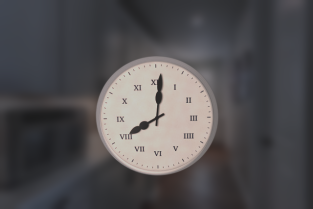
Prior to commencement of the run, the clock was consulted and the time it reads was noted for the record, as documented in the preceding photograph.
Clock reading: 8:01
